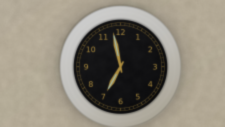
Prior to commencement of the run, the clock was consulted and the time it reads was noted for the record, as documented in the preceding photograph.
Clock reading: 6:58
